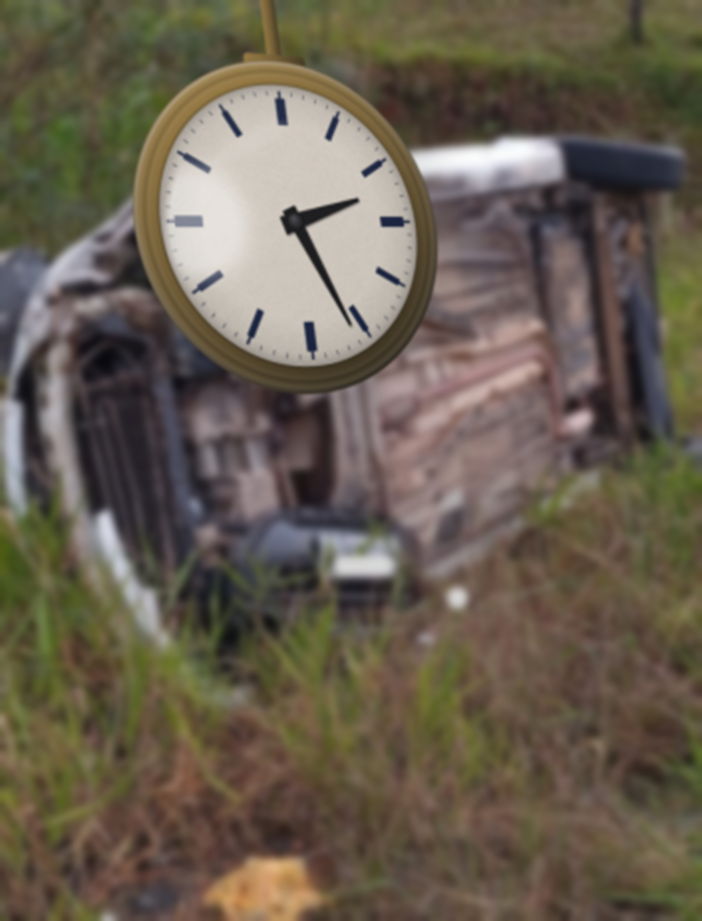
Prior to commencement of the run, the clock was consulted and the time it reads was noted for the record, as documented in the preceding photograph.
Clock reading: 2:26
